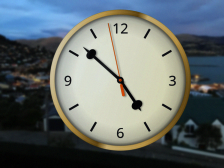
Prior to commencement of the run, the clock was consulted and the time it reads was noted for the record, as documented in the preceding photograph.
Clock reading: 4:51:58
